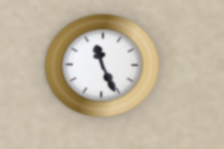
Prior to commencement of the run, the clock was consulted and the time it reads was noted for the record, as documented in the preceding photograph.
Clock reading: 11:26
